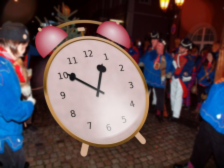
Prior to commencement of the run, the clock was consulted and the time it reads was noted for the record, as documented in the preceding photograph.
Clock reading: 12:51
